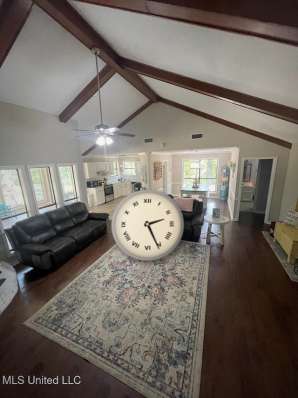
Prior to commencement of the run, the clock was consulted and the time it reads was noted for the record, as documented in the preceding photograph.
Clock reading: 2:26
